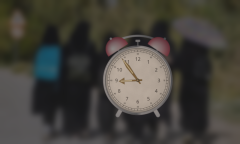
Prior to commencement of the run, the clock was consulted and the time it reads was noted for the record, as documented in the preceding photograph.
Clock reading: 8:54
